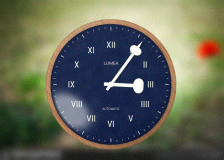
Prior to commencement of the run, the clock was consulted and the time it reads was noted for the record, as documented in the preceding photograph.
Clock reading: 3:06
